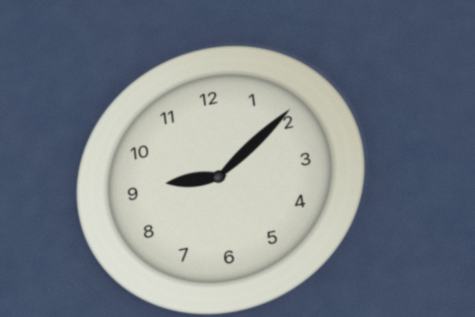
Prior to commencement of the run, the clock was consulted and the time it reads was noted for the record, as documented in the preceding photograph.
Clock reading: 9:09
